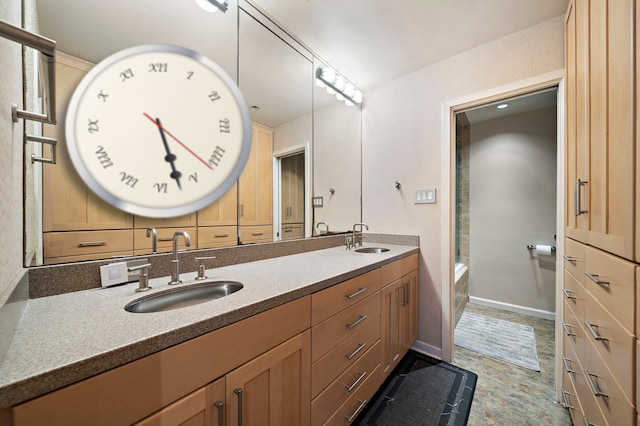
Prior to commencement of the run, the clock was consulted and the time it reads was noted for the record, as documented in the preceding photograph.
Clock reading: 5:27:22
